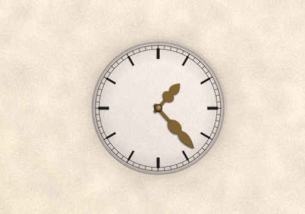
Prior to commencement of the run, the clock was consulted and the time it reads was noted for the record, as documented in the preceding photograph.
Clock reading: 1:23
